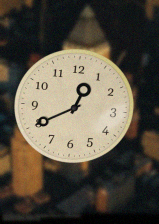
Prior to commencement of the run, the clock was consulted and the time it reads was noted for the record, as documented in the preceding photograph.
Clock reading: 12:40
